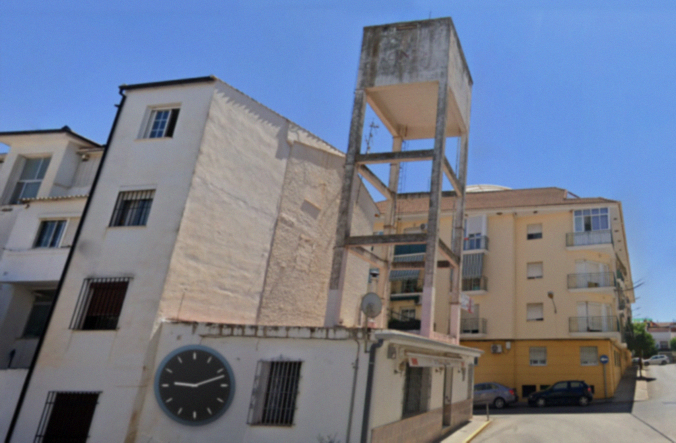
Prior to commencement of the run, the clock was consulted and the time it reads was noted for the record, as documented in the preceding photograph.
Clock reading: 9:12
